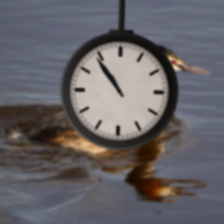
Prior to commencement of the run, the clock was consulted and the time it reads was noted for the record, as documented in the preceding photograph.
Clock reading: 10:54
